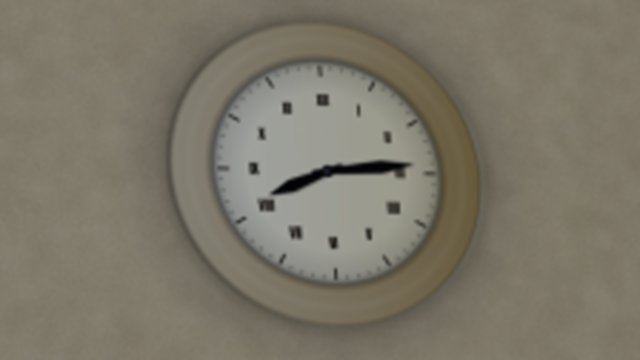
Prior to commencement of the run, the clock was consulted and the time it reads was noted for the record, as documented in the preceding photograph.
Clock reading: 8:14
